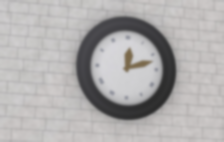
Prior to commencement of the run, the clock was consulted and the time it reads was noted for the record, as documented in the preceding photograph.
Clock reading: 12:12
